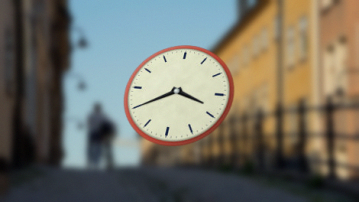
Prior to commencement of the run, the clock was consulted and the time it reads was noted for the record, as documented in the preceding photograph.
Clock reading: 3:40
